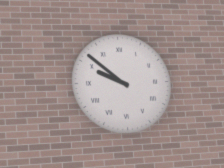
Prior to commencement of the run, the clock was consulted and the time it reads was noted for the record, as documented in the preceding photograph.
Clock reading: 9:52
